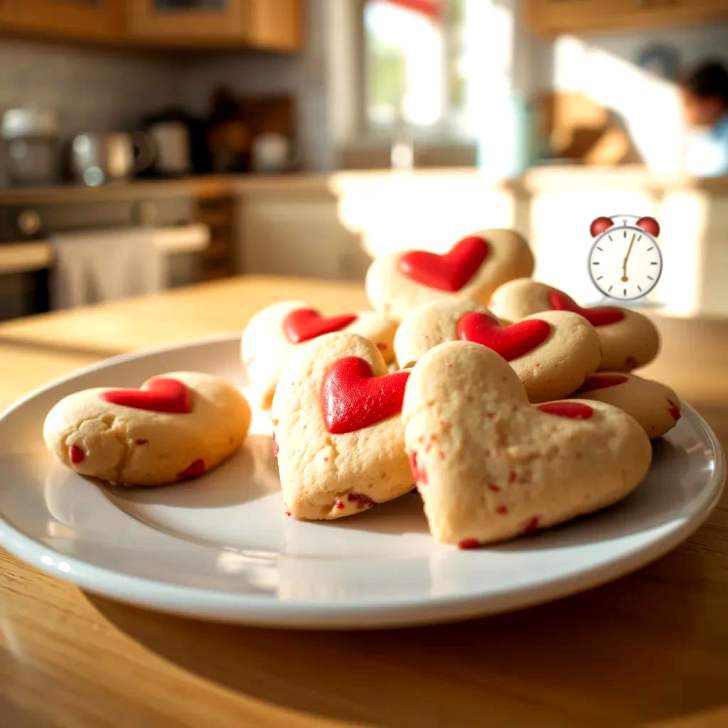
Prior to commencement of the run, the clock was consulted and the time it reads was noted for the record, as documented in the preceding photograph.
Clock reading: 6:03
